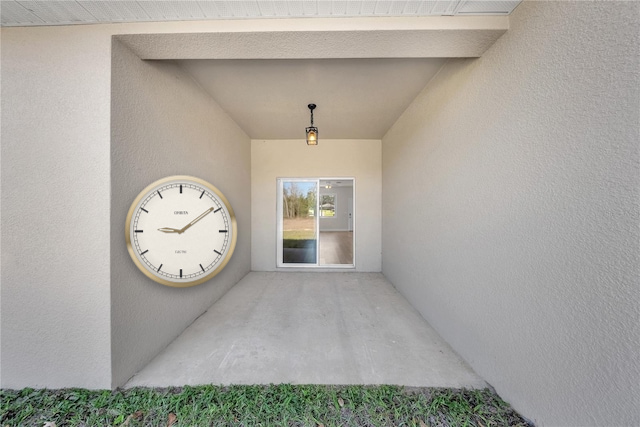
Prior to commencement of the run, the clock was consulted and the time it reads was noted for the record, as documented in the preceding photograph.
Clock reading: 9:09
